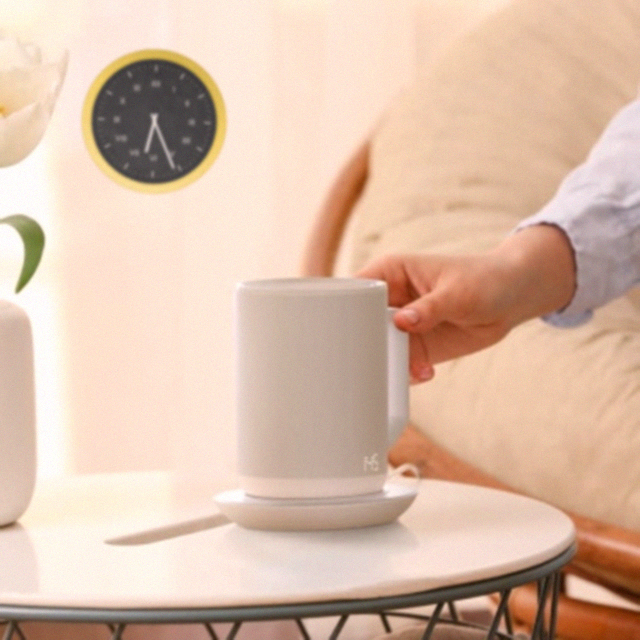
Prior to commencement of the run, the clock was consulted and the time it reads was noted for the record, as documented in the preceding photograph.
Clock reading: 6:26
